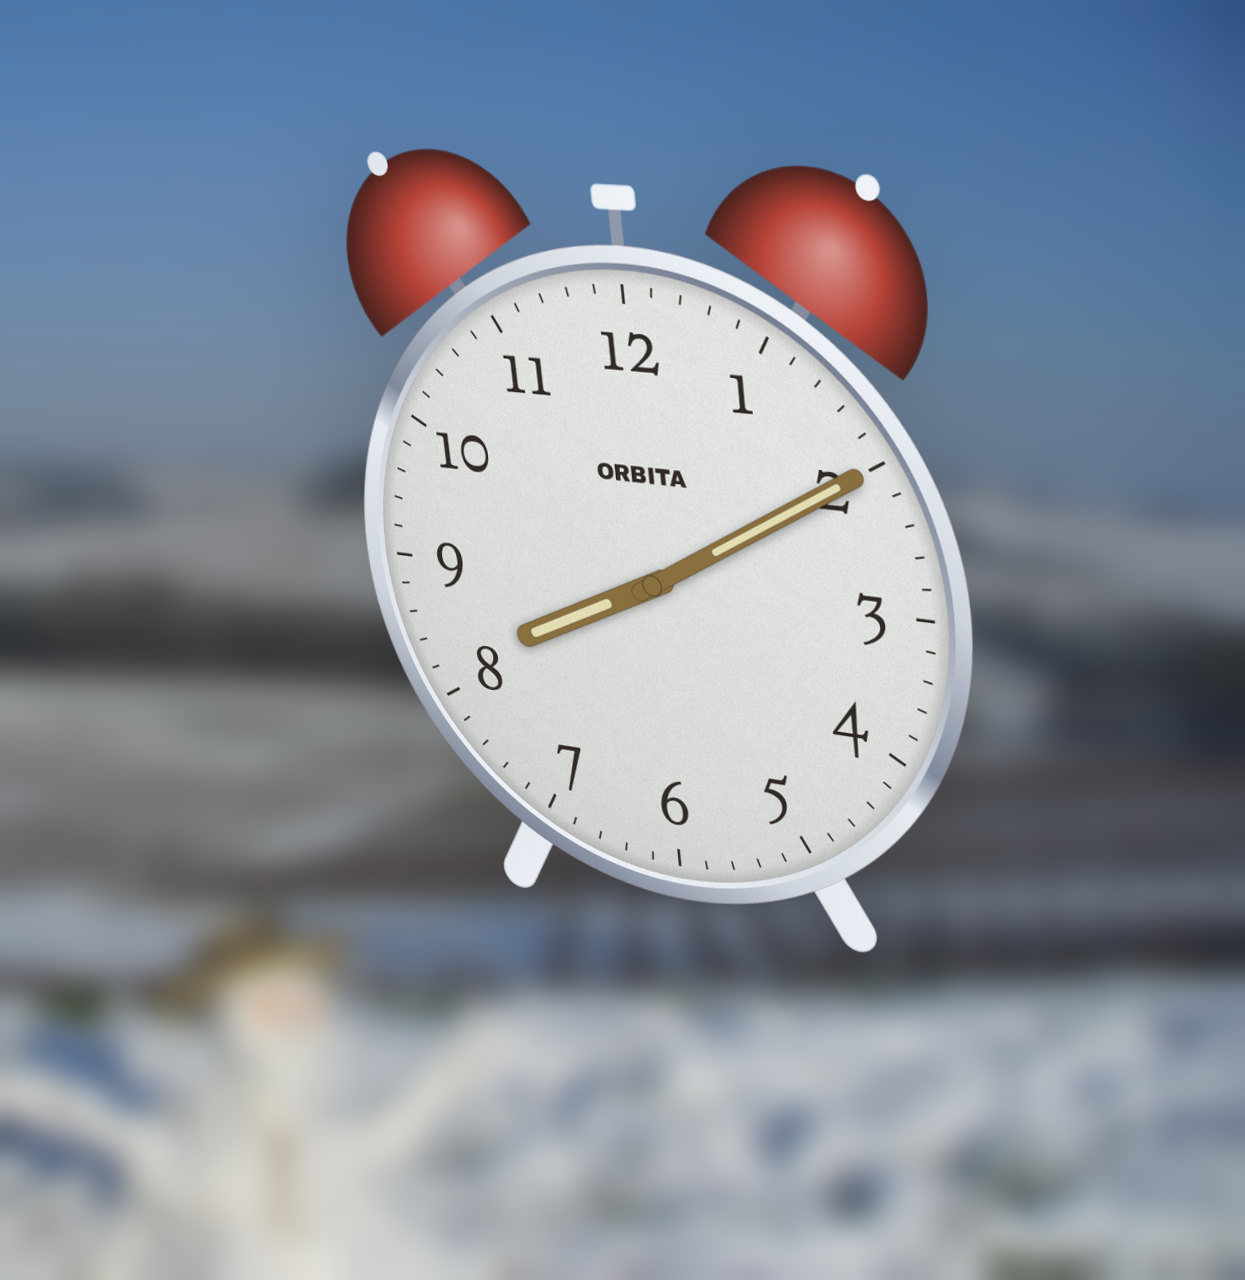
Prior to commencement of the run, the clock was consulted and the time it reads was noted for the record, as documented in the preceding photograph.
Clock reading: 8:10
